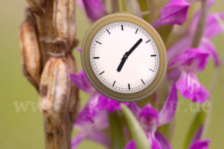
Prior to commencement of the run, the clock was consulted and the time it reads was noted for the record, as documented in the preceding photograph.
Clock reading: 7:08
